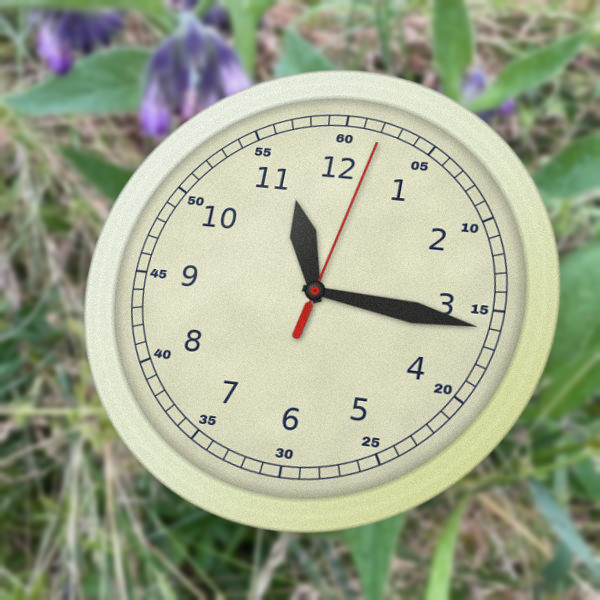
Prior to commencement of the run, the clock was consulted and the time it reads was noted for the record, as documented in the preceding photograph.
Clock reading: 11:16:02
